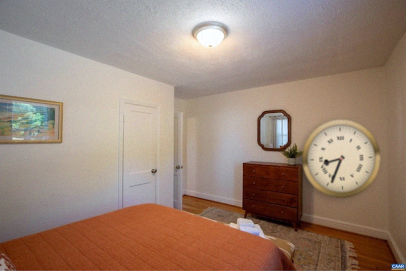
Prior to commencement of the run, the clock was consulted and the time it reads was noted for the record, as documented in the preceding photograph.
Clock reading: 8:34
